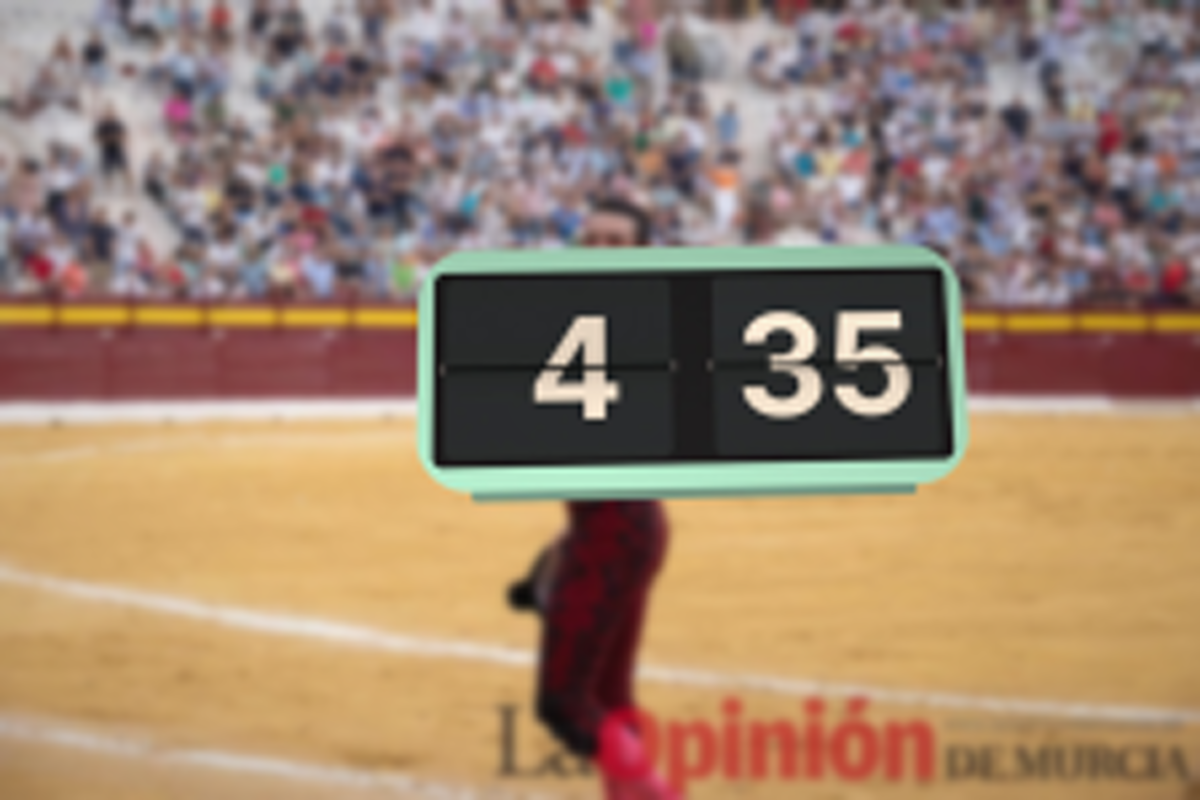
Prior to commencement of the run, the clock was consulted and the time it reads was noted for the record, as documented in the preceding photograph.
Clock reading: 4:35
